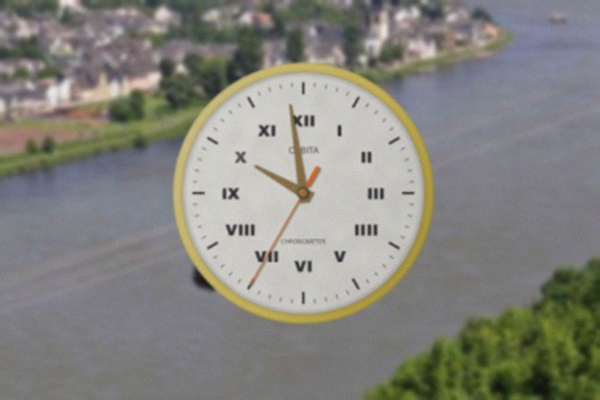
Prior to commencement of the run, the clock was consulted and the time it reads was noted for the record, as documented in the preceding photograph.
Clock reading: 9:58:35
